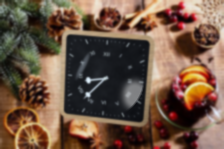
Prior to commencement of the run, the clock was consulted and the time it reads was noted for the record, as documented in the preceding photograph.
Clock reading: 8:37
